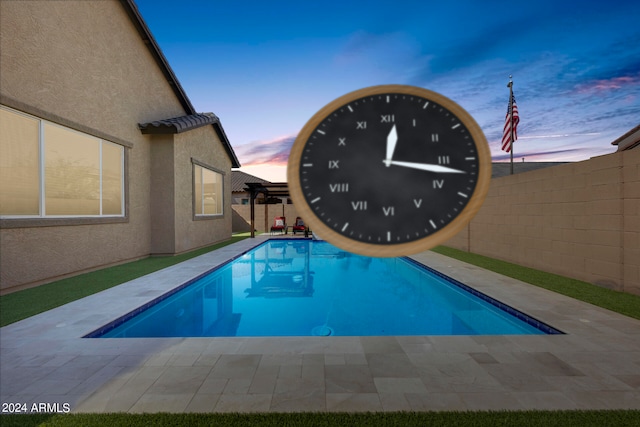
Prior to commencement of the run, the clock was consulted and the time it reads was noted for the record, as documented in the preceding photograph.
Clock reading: 12:17
